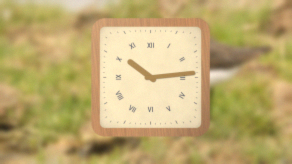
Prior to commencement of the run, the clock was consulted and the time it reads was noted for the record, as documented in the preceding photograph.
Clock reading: 10:14
